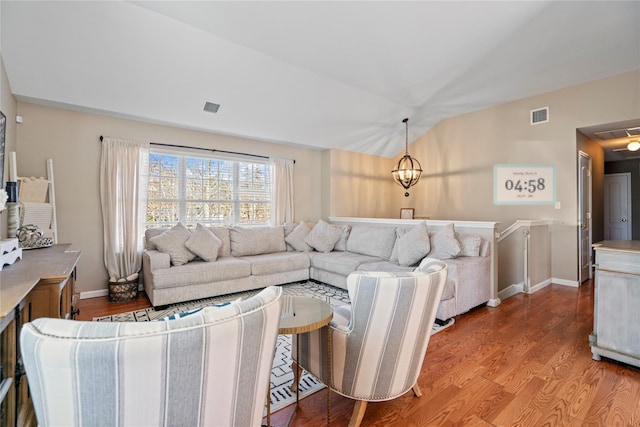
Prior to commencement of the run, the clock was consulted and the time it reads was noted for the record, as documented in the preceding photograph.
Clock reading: 4:58
